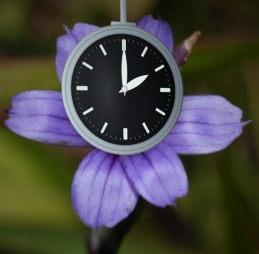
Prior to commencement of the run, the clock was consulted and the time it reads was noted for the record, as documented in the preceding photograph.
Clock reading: 2:00
